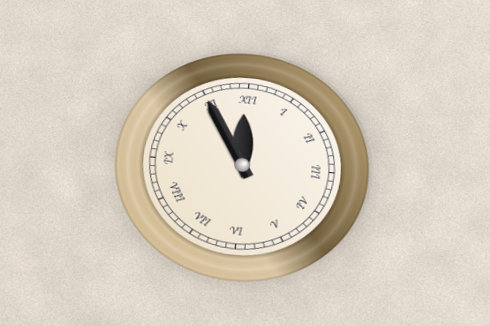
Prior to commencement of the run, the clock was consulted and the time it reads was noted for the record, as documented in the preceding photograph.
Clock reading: 11:55
